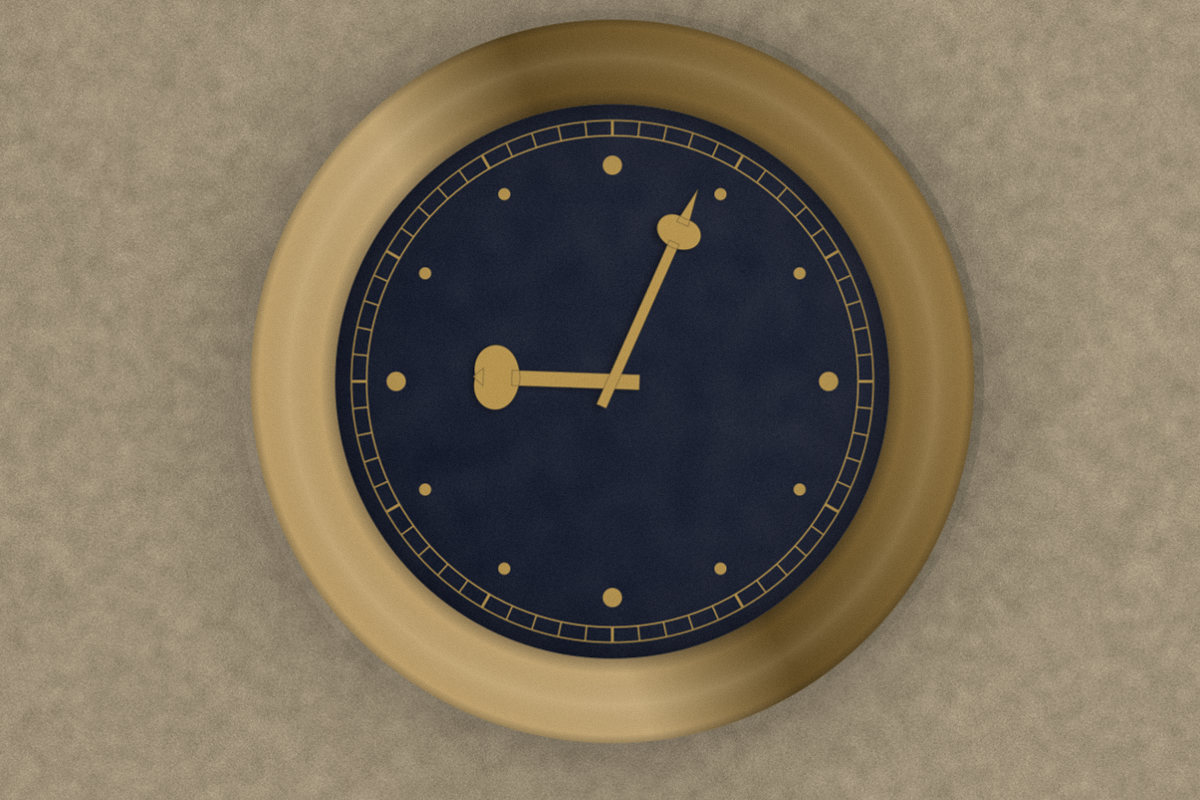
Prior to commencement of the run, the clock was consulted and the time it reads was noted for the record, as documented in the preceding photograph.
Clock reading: 9:04
